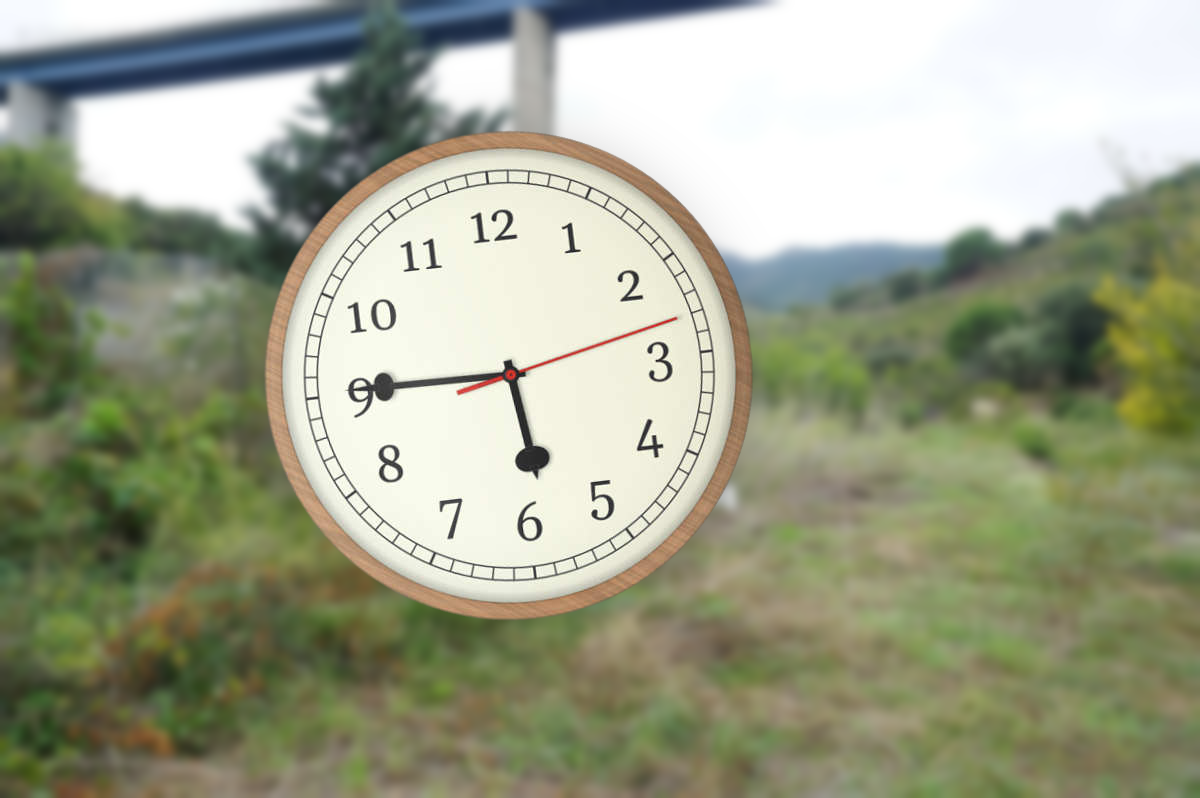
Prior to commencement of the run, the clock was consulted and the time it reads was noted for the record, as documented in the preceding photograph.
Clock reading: 5:45:13
